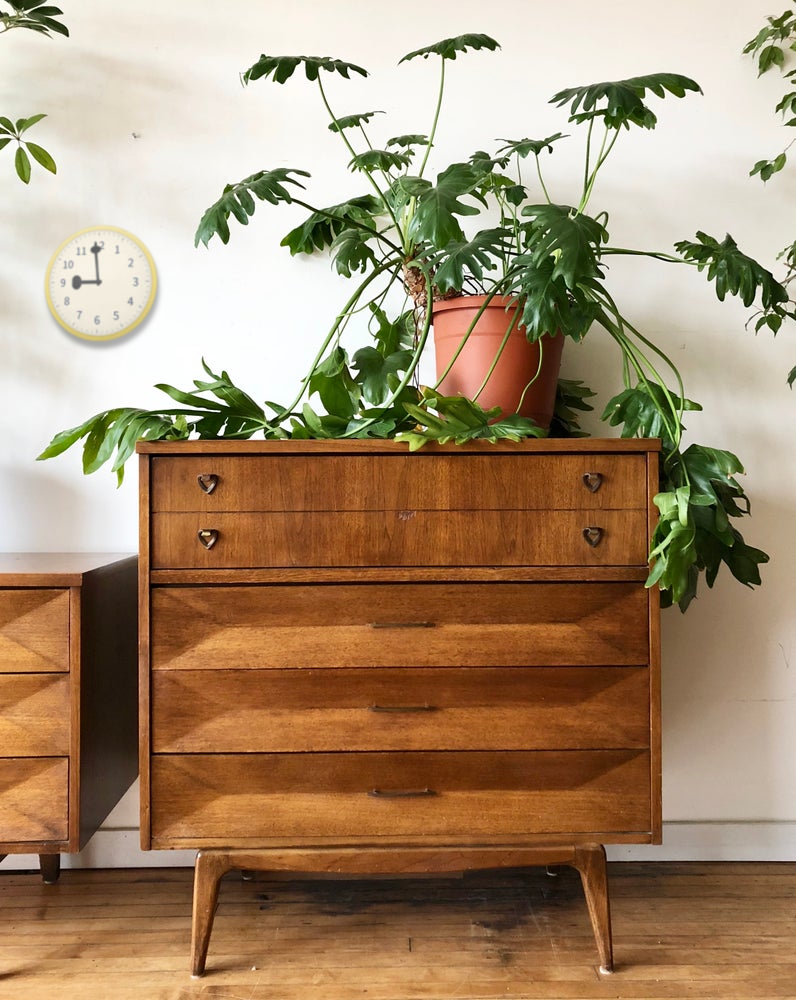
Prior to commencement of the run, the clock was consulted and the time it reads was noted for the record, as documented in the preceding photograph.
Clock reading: 8:59
